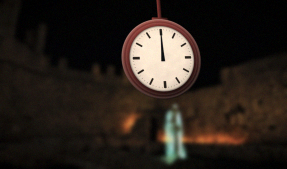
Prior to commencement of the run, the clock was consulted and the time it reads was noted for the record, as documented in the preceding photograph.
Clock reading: 12:00
